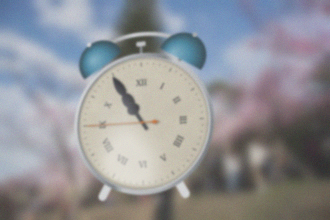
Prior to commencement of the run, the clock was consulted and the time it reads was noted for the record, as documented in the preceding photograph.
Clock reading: 10:54:45
